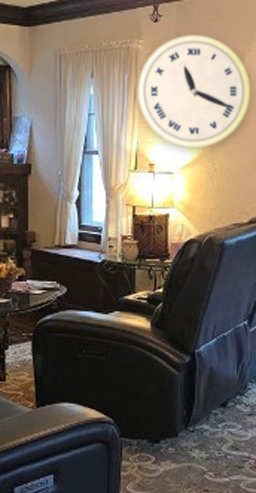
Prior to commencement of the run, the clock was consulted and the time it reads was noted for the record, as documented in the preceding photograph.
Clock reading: 11:19
